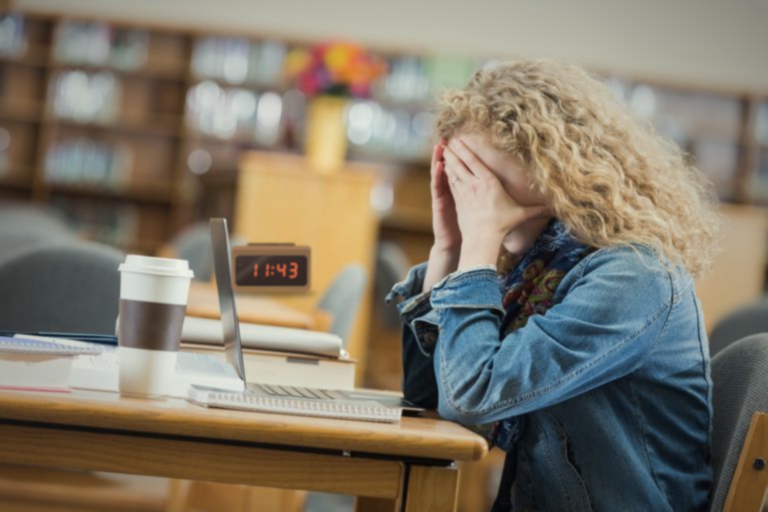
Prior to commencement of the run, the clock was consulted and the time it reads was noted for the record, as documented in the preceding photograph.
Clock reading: 11:43
